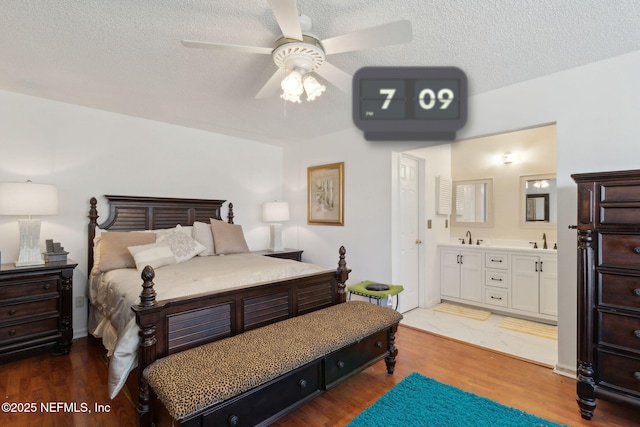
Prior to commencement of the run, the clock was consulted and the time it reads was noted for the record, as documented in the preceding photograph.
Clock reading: 7:09
